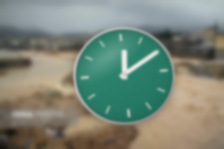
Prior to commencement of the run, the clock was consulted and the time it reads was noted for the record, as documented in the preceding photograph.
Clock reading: 12:10
